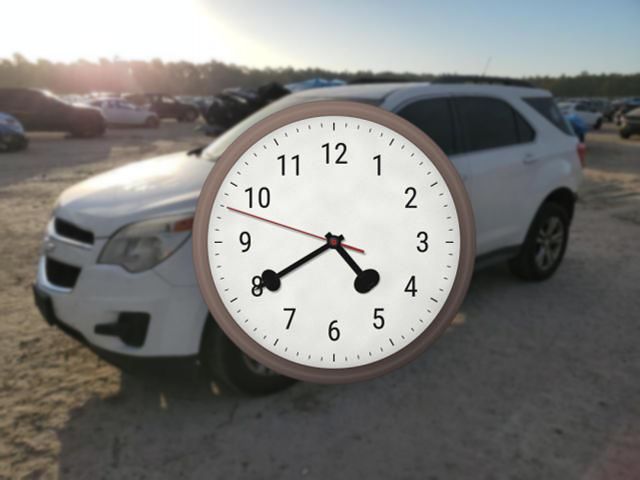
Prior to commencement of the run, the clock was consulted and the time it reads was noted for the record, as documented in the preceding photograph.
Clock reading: 4:39:48
